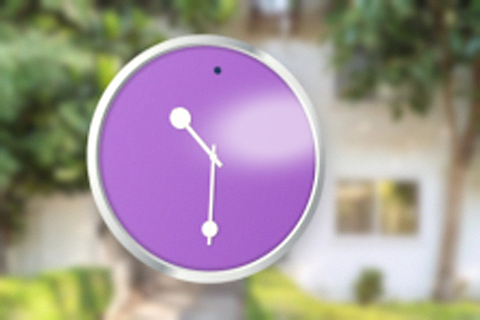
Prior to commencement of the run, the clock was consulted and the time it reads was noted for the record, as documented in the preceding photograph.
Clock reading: 10:30
